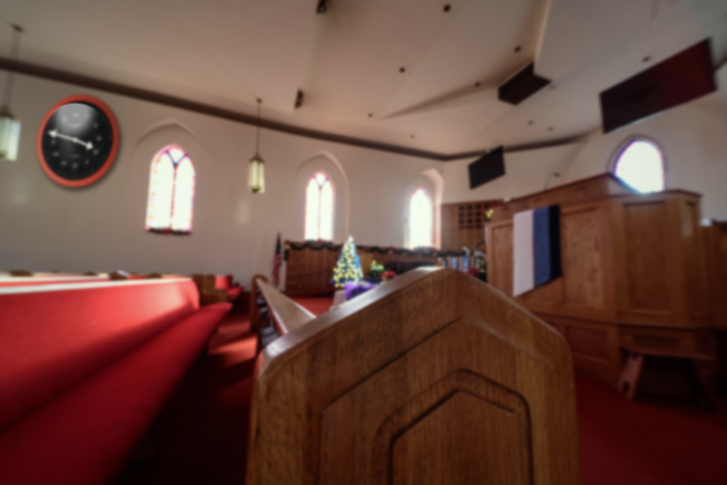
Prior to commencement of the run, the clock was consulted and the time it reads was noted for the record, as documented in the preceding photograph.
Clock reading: 3:48
